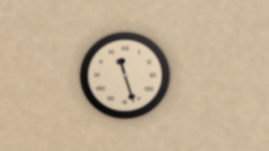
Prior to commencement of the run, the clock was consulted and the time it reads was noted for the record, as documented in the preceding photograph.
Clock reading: 11:27
